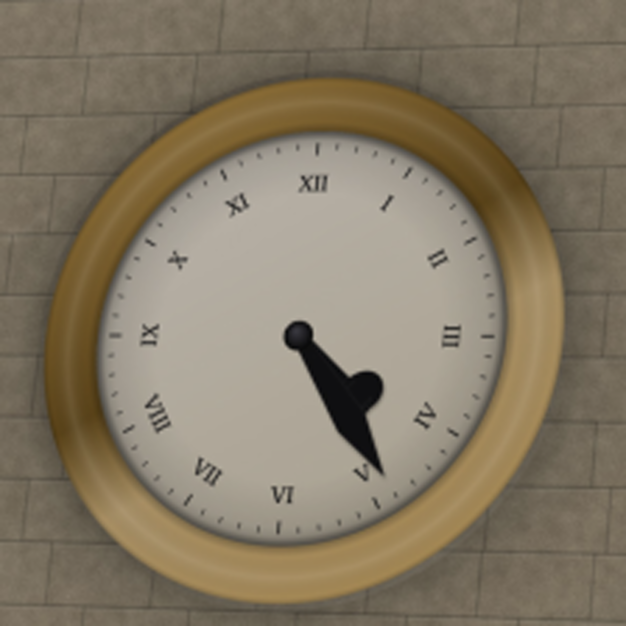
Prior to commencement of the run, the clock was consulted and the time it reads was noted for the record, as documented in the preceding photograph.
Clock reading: 4:24
